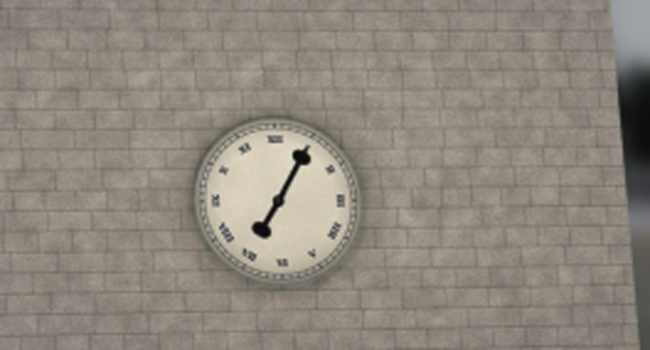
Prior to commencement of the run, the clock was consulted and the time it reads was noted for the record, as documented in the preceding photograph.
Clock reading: 7:05
